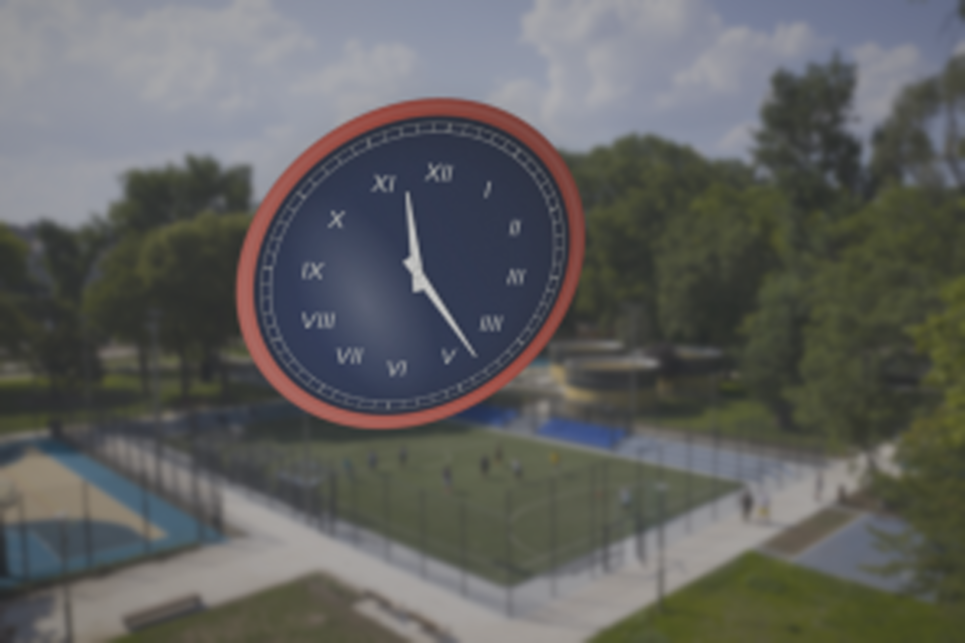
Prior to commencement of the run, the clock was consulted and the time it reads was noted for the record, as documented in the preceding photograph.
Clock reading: 11:23
